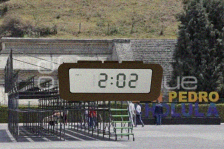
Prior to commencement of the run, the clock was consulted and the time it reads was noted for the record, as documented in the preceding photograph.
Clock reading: 2:02
